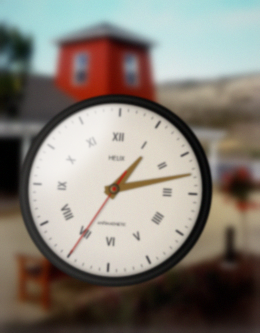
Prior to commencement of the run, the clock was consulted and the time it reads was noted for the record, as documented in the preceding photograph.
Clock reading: 1:12:35
